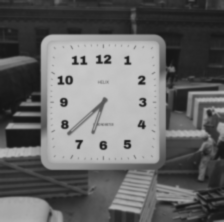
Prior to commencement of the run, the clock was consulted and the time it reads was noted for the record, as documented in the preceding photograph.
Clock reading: 6:38
